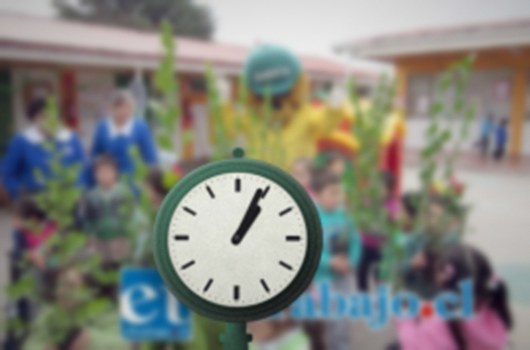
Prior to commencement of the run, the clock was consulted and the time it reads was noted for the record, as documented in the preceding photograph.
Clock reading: 1:04
